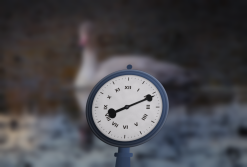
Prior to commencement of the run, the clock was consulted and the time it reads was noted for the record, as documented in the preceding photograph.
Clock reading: 8:11
